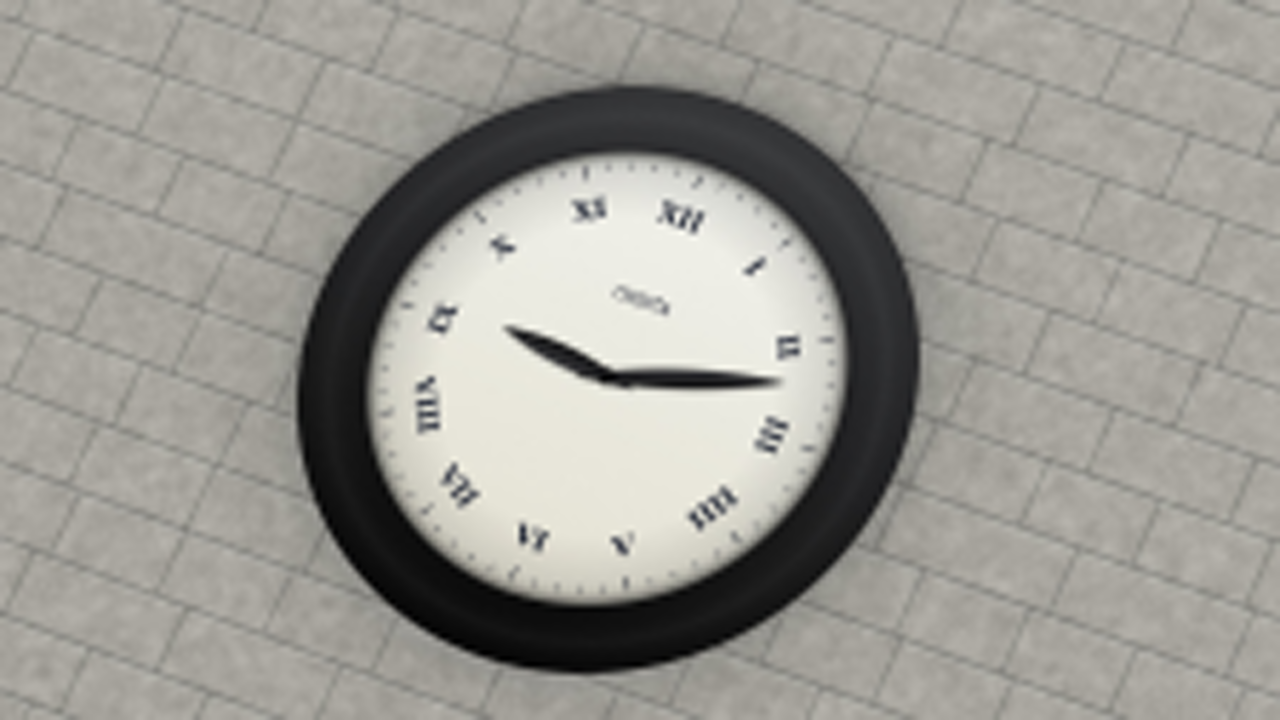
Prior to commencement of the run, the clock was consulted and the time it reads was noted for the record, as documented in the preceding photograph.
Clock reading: 9:12
